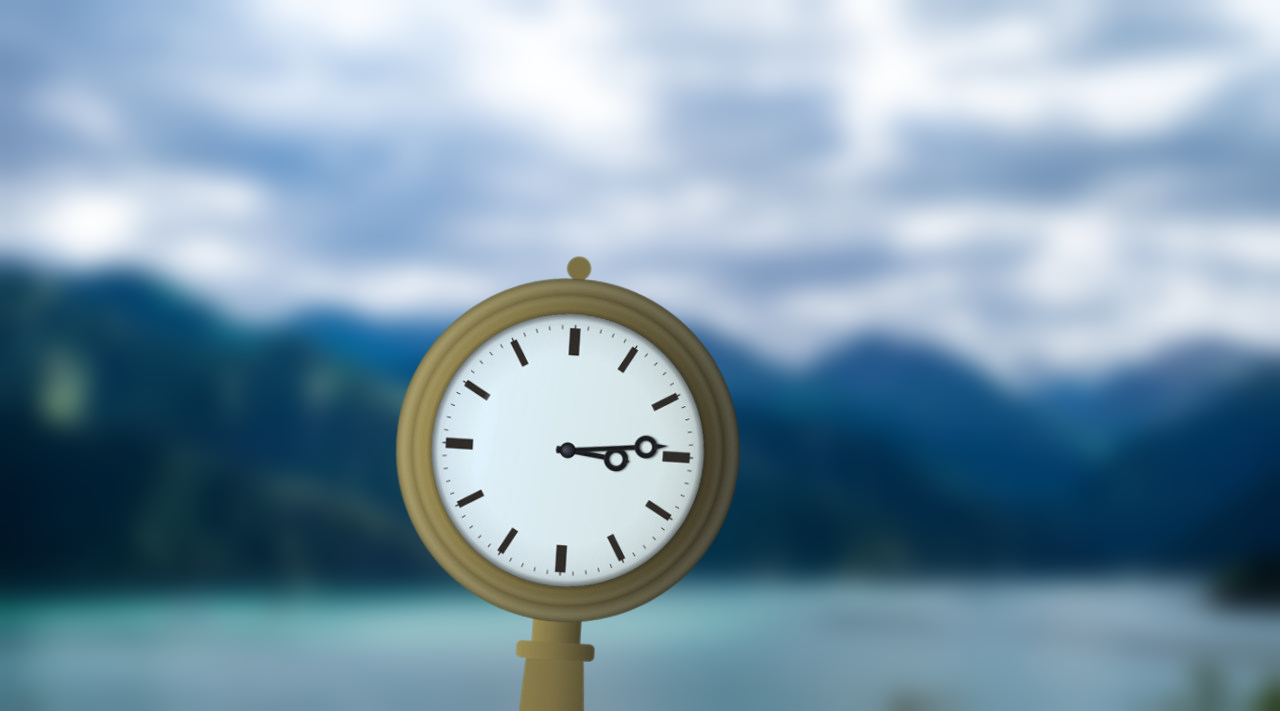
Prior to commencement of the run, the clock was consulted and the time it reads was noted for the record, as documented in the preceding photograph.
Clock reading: 3:14
